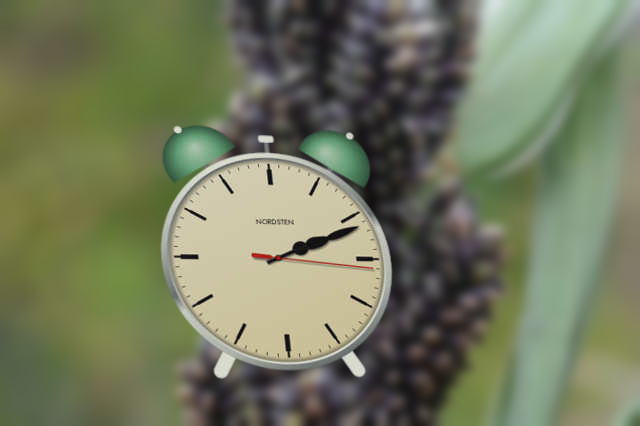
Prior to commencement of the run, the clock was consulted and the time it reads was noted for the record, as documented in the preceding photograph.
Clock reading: 2:11:16
